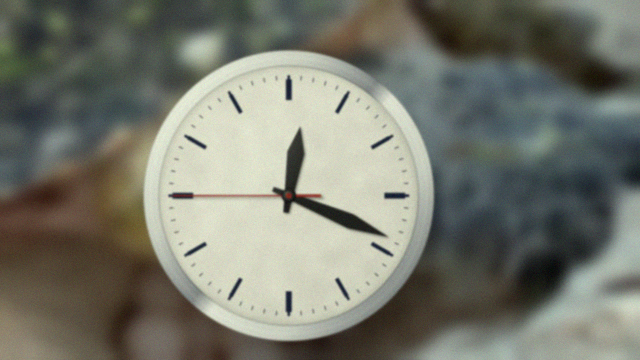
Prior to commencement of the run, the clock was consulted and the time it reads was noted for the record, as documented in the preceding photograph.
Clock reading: 12:18:45
